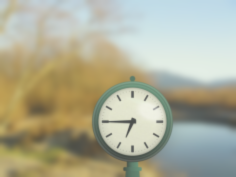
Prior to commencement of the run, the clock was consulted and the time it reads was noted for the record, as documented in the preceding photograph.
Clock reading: 6:45
